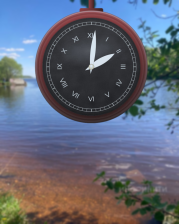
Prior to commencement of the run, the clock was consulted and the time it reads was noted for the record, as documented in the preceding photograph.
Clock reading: 2:01
